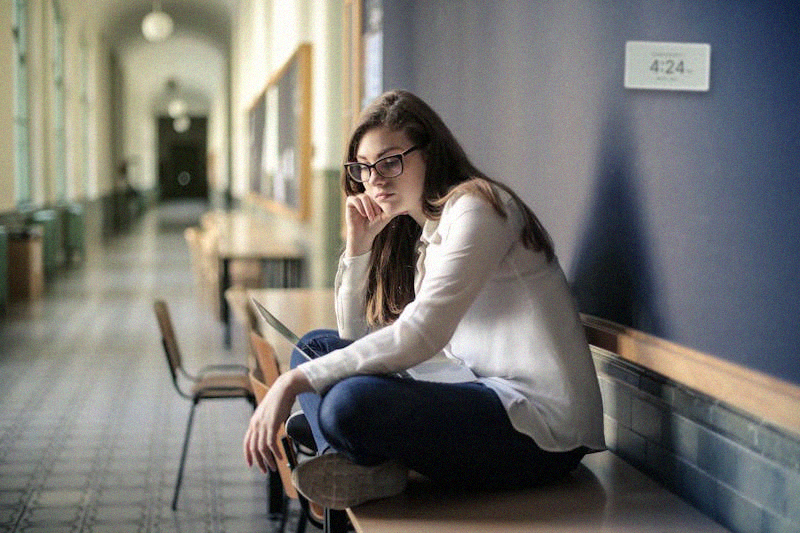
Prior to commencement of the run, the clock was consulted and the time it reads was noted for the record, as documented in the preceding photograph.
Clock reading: 4:24
